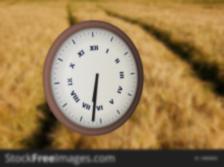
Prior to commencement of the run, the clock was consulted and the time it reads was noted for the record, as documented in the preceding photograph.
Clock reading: 6:32
